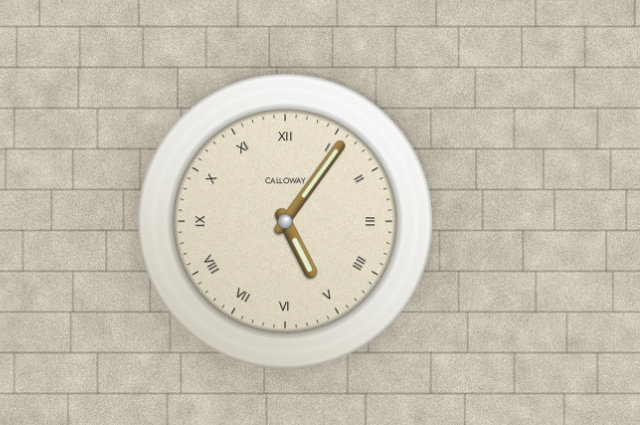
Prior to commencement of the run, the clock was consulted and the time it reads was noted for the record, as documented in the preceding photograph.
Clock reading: 5:06
